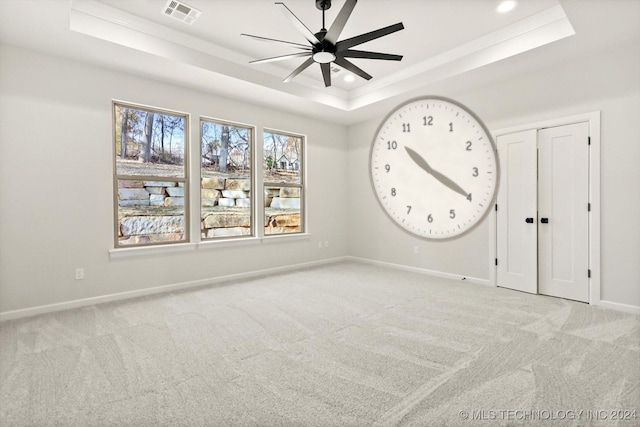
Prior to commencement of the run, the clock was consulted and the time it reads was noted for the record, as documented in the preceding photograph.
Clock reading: 10:20
